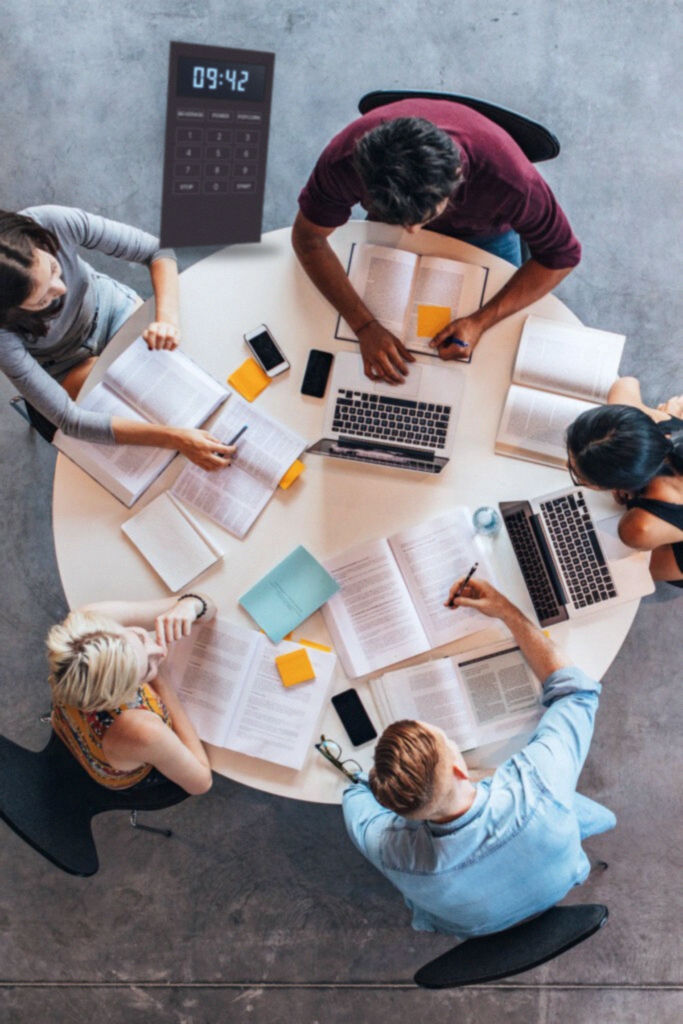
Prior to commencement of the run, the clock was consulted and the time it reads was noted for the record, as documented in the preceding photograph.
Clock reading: 9:42
